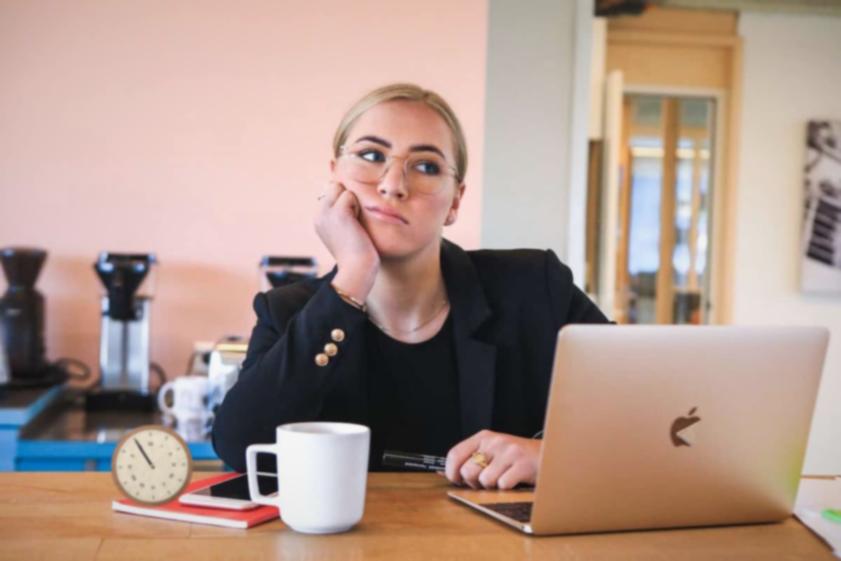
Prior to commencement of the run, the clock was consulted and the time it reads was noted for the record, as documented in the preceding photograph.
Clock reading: 10:55
